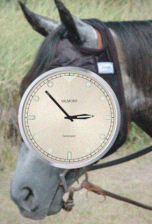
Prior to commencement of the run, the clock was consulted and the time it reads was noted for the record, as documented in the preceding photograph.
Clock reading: 2:53
